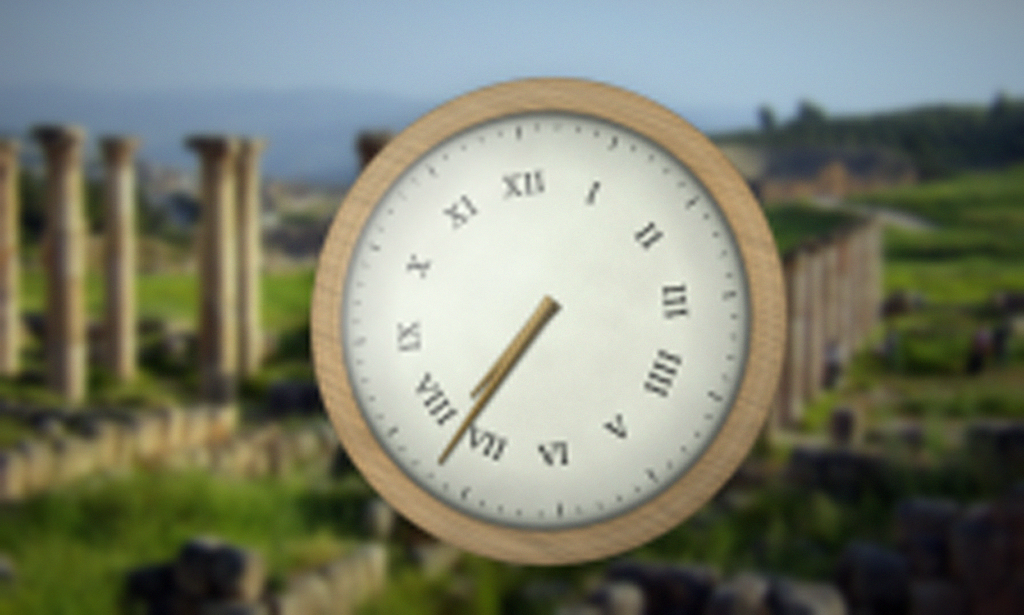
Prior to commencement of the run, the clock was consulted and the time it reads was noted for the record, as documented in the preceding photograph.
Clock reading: 7:37
